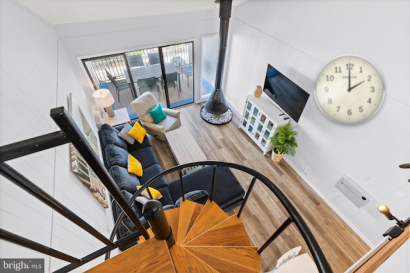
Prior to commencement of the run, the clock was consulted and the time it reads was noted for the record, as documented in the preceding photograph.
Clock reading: 2:00
